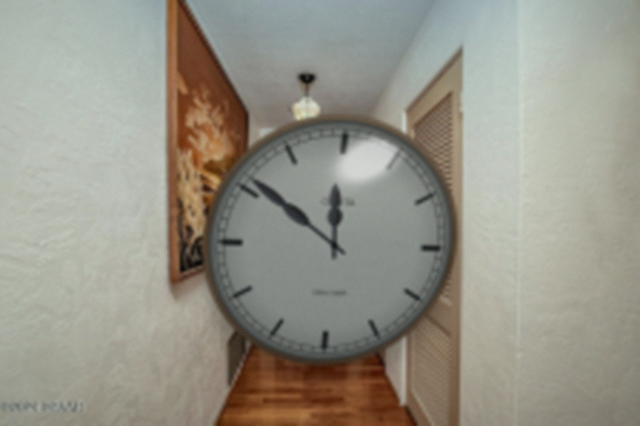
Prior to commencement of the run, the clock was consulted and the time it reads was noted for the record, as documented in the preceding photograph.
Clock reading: 11:51
